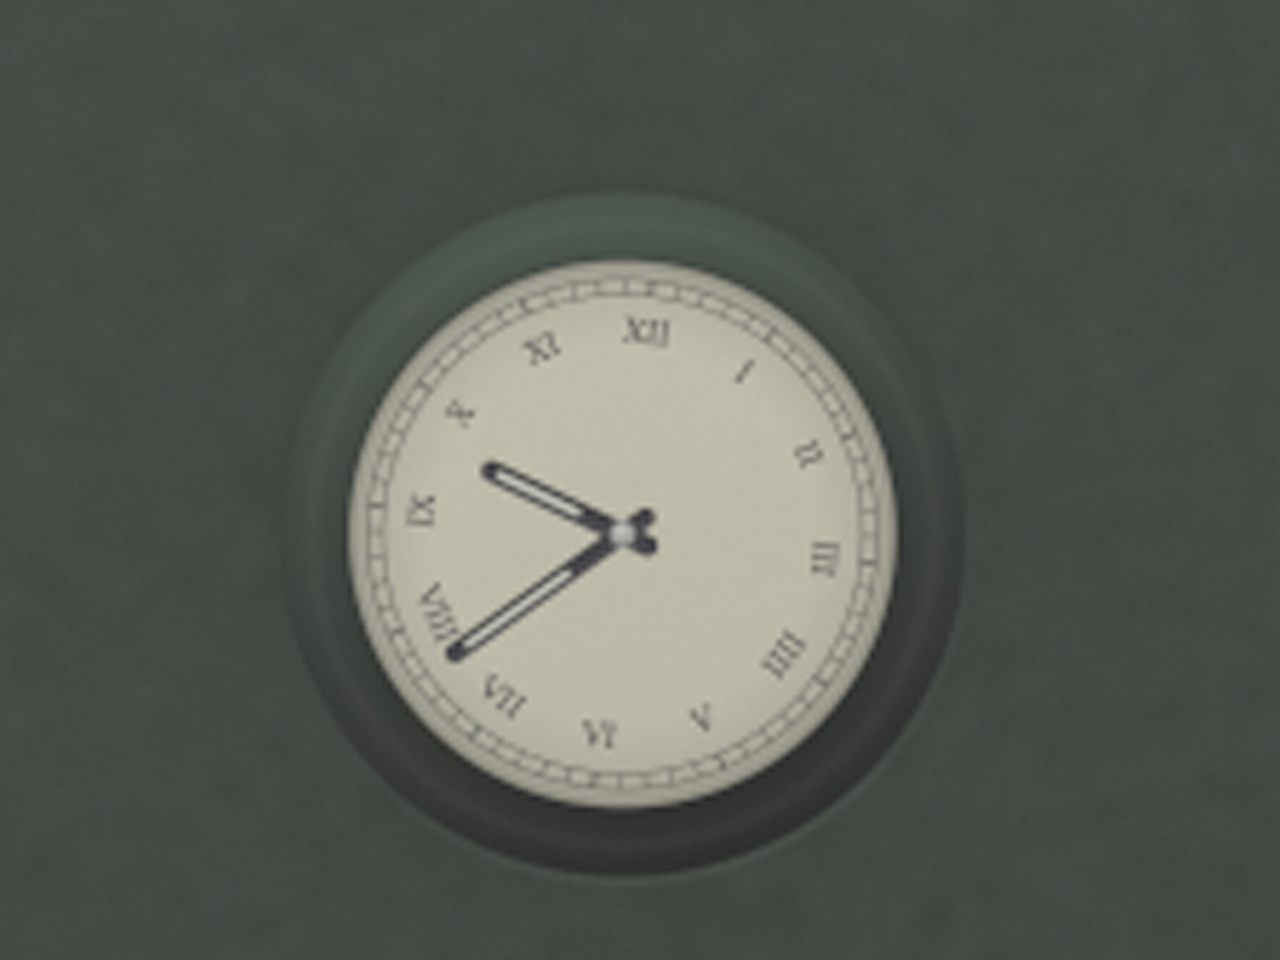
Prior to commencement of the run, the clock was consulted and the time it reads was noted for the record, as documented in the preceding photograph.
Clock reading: 9:38
